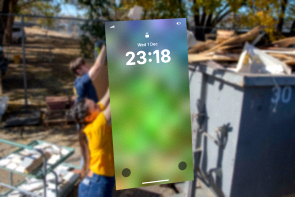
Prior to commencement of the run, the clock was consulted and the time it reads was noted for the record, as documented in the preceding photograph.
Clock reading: 23:18
